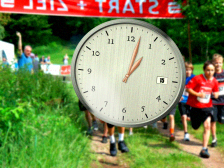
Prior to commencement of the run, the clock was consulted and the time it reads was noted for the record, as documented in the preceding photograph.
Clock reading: 1:02
